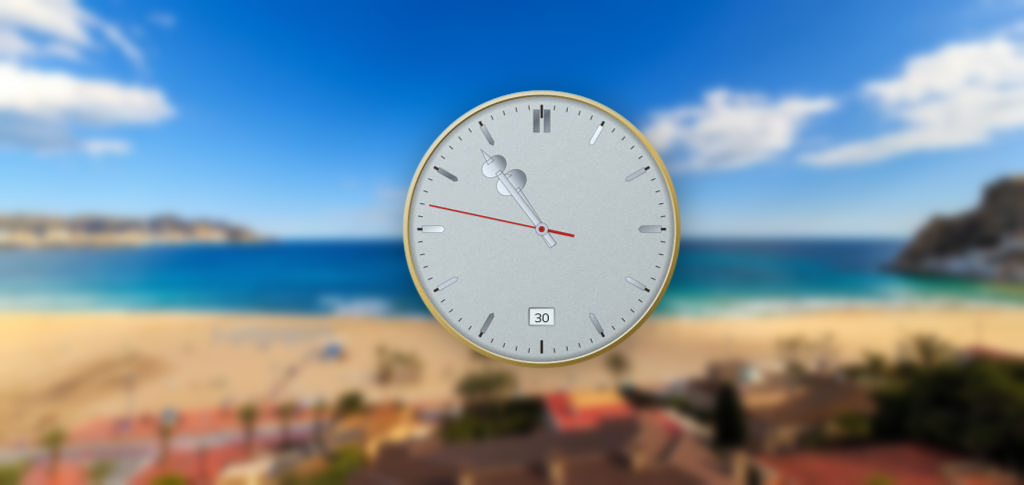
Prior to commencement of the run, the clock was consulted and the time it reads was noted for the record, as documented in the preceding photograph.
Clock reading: 10:53:47
